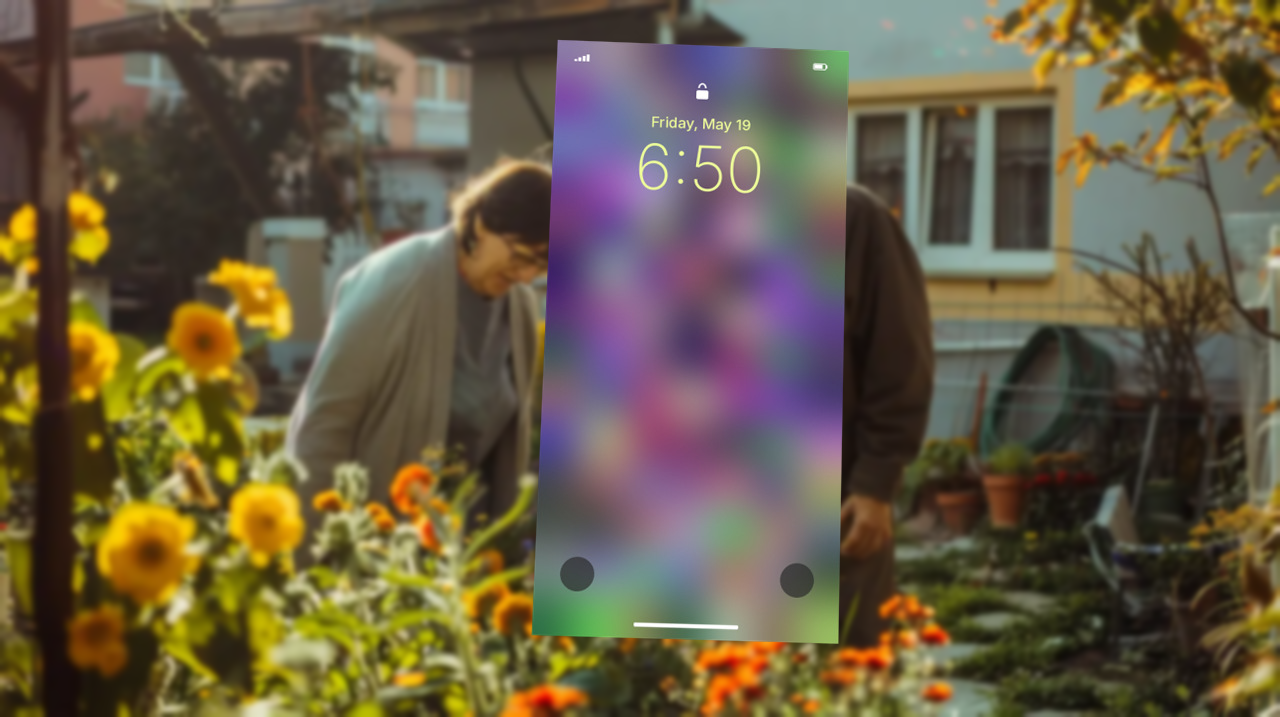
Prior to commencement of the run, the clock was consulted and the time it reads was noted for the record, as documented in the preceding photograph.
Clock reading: 6:50
